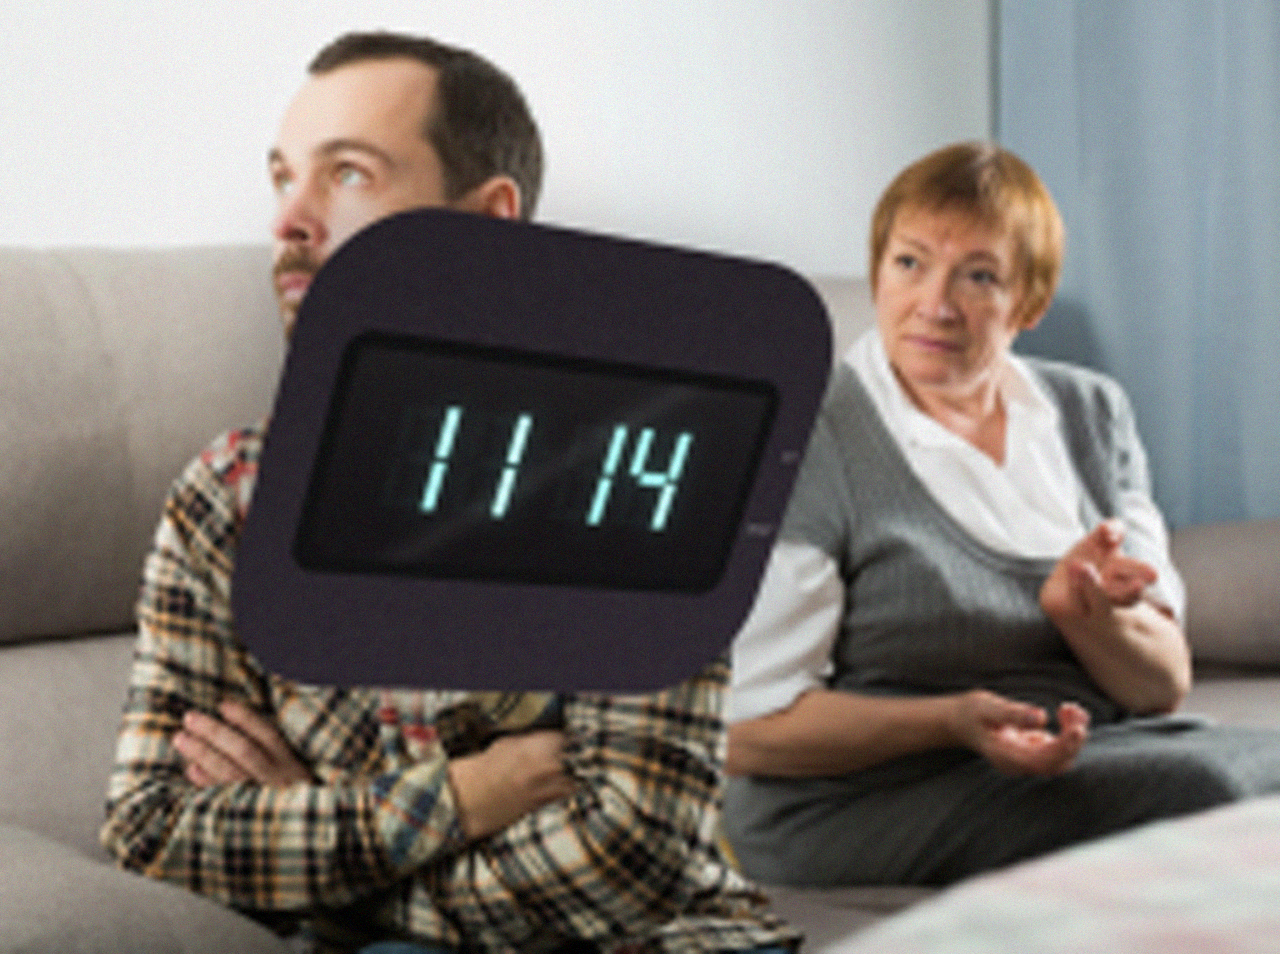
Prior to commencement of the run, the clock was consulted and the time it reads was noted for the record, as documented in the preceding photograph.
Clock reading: 11:14
